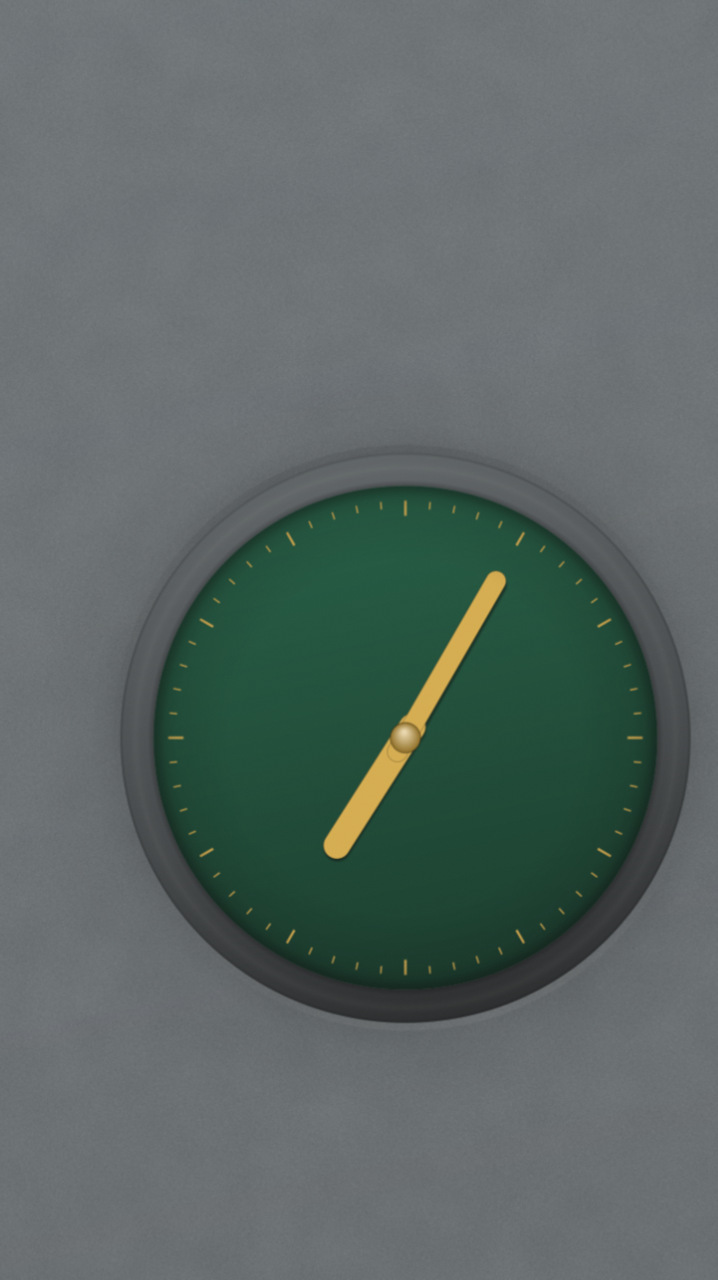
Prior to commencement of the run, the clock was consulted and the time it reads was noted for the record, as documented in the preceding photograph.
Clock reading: 7:05
